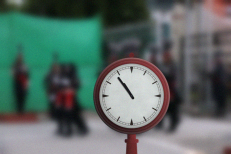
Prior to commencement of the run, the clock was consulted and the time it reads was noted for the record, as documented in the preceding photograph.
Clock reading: 10:54
